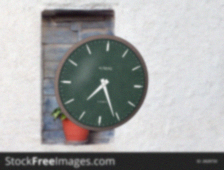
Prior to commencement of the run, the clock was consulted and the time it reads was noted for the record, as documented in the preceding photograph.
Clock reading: 7:26
